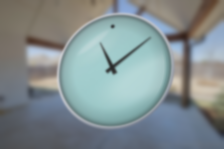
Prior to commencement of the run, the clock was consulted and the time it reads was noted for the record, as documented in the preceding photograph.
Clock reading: 11:09
